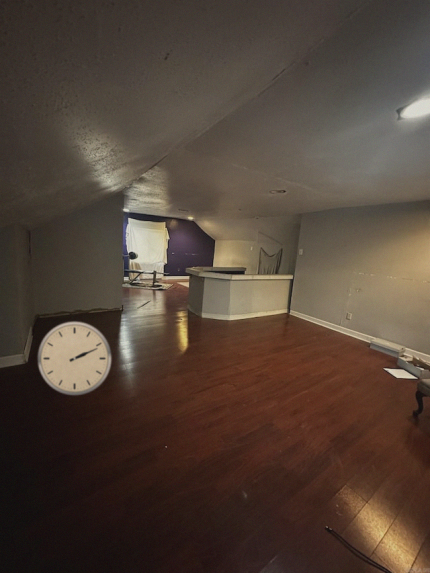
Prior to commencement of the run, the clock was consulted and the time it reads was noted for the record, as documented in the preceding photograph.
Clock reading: 2:11
